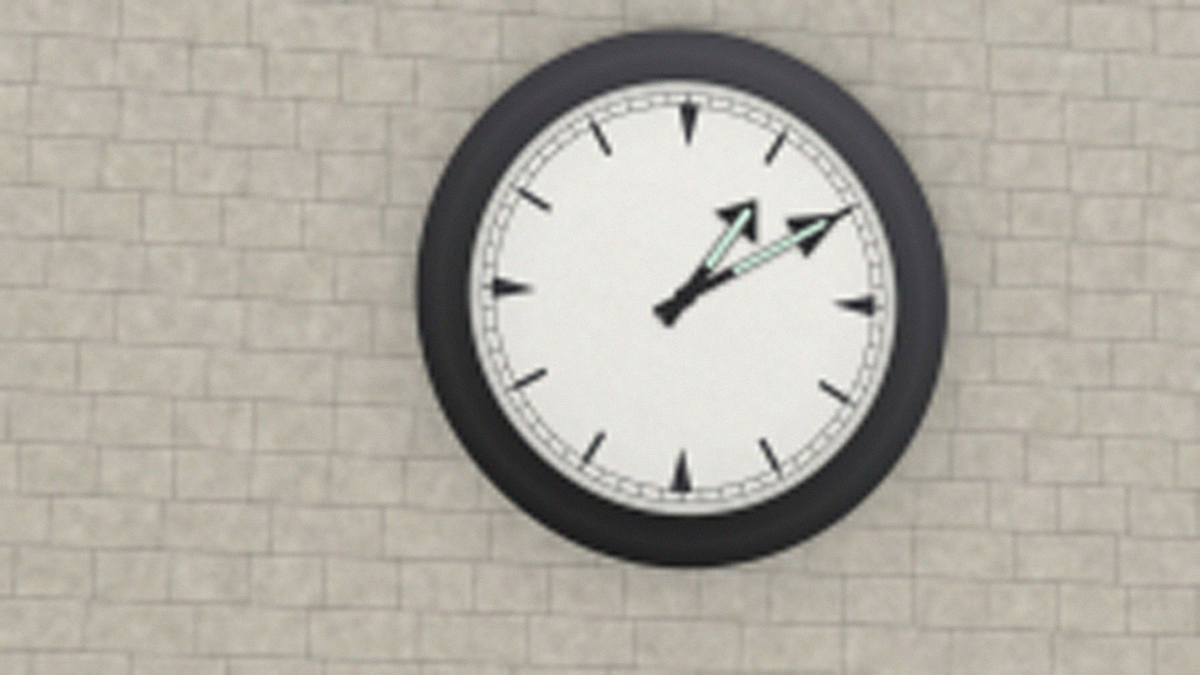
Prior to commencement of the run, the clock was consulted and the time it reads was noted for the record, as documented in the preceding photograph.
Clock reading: 1:10
